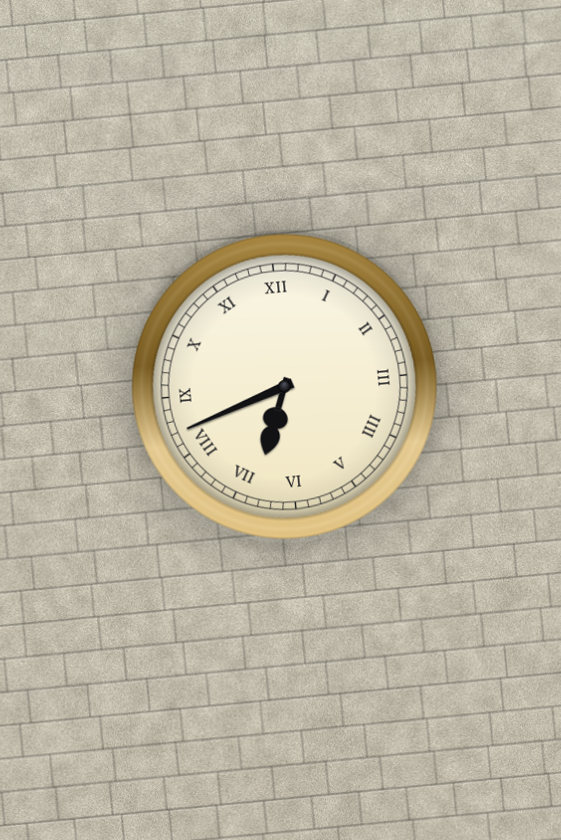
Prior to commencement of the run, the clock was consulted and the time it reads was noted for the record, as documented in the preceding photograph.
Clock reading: 6:42
